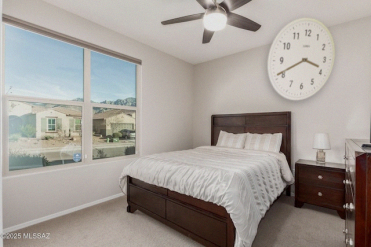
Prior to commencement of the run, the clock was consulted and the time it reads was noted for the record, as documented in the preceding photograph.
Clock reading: 3:41
